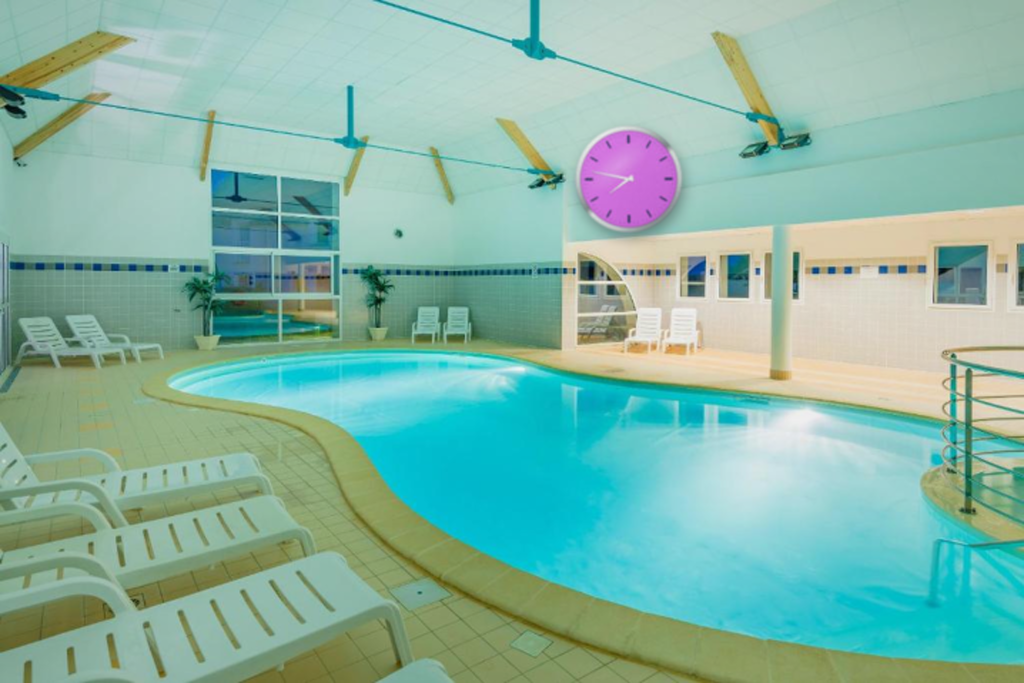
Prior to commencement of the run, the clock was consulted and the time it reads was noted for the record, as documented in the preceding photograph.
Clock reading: 7:47
